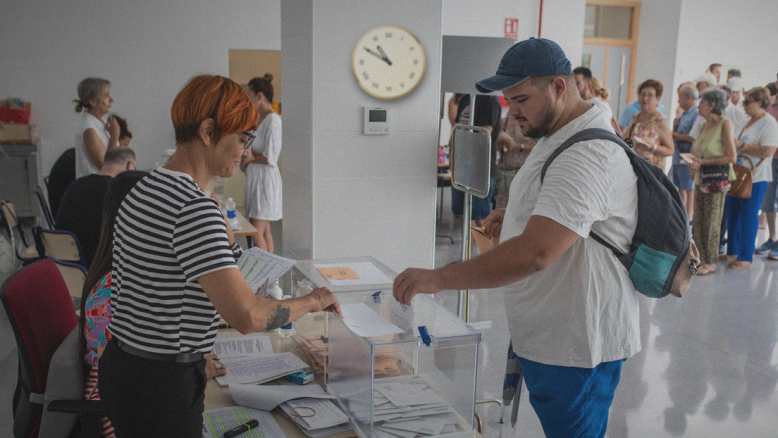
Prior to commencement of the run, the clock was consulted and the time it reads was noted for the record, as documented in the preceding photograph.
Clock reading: 10:50
